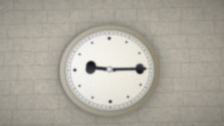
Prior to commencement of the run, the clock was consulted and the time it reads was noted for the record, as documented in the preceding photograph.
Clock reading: 9:15
